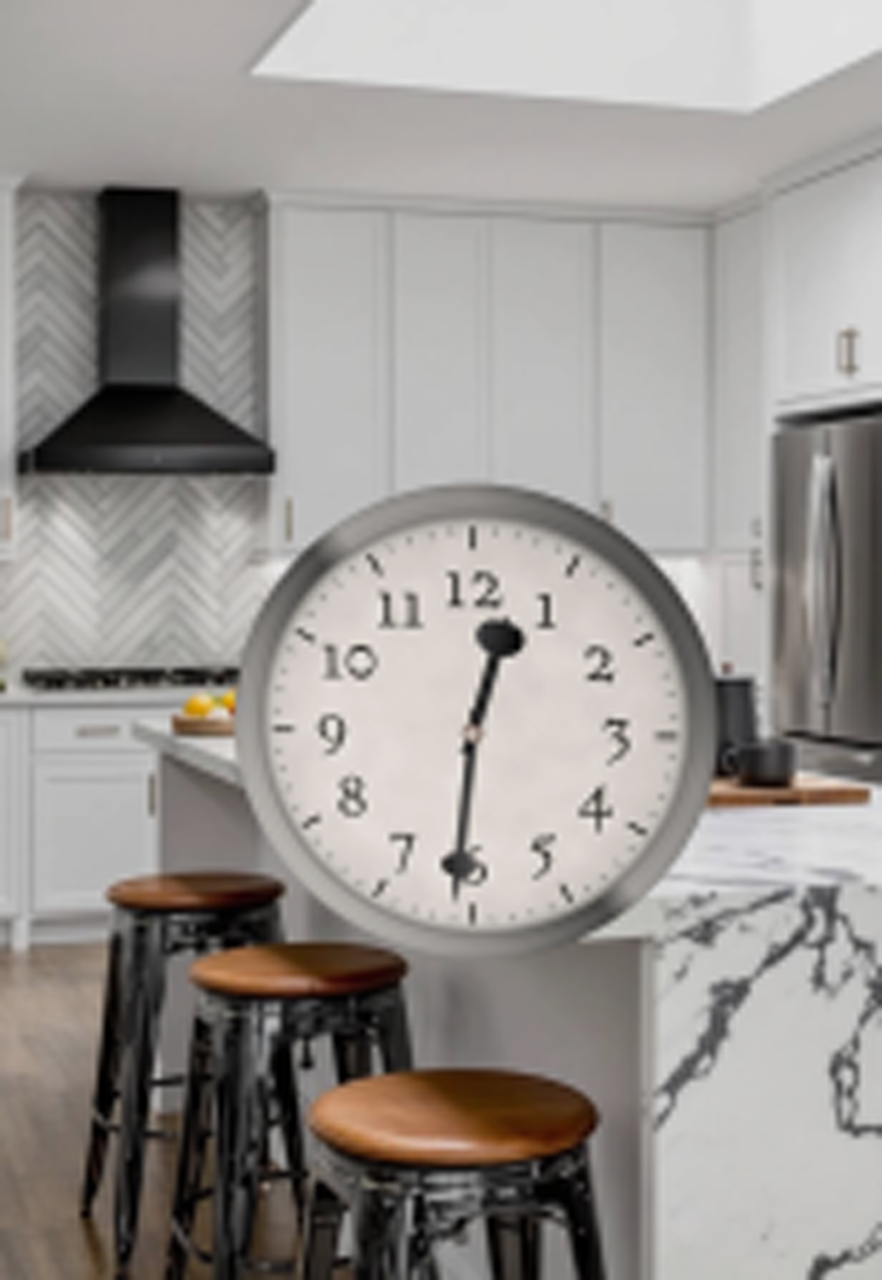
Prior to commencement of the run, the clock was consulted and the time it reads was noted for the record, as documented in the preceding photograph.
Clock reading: 12:31
